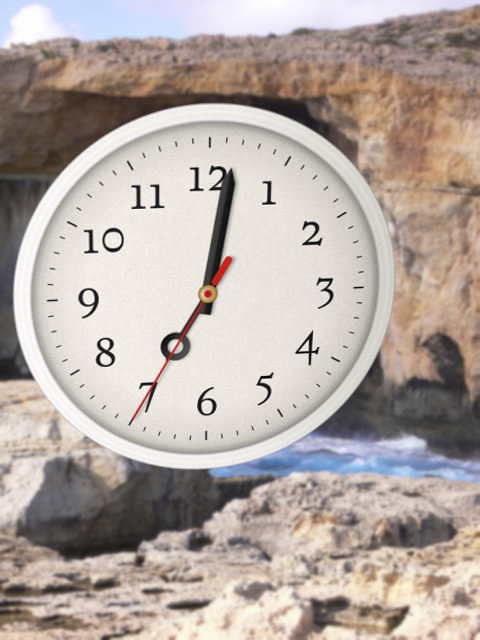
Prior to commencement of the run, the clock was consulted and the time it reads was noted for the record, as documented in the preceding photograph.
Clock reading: 7:01:35
